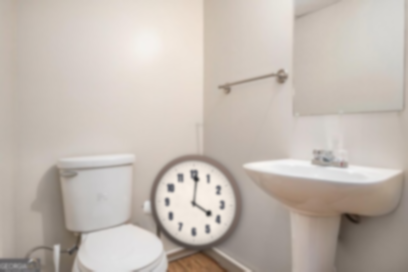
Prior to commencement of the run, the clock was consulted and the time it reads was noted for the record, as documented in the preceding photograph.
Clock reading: 4:01
